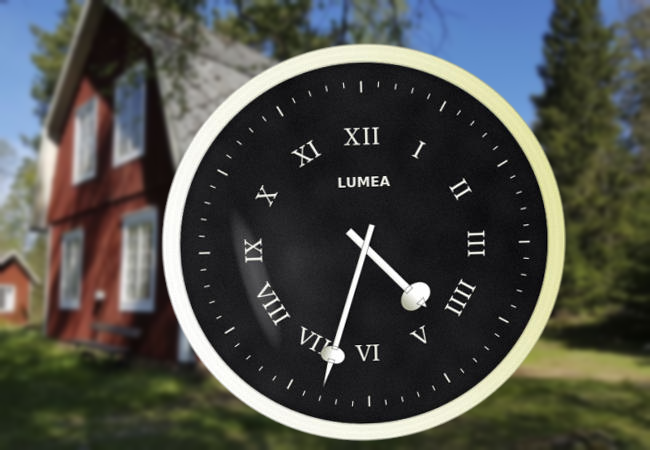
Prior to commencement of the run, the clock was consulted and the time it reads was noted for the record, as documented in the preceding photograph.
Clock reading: 4:33
